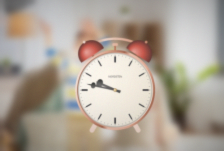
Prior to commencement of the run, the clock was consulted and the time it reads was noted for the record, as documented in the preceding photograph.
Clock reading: 9:47
